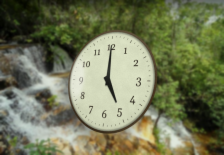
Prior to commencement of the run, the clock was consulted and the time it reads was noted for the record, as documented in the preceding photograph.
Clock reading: 5:00
